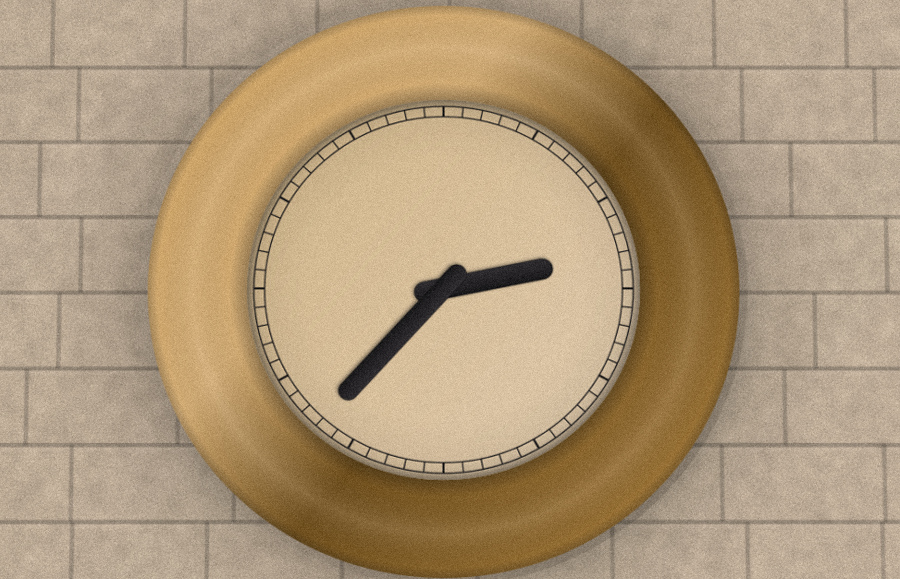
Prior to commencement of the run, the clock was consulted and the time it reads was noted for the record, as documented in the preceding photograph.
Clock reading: 2:37
